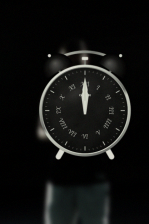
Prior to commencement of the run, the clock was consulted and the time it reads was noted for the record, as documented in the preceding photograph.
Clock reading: 12:00
